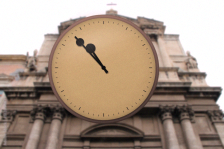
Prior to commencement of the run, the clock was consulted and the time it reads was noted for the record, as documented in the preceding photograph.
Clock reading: 10:53
